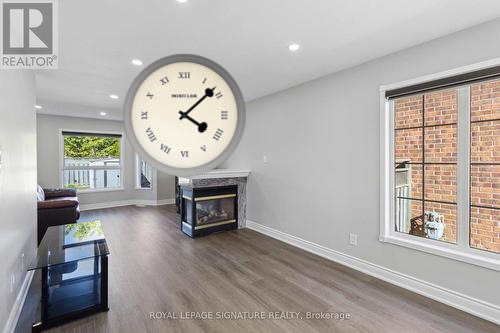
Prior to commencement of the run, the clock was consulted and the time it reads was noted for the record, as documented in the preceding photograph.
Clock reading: 4:08
